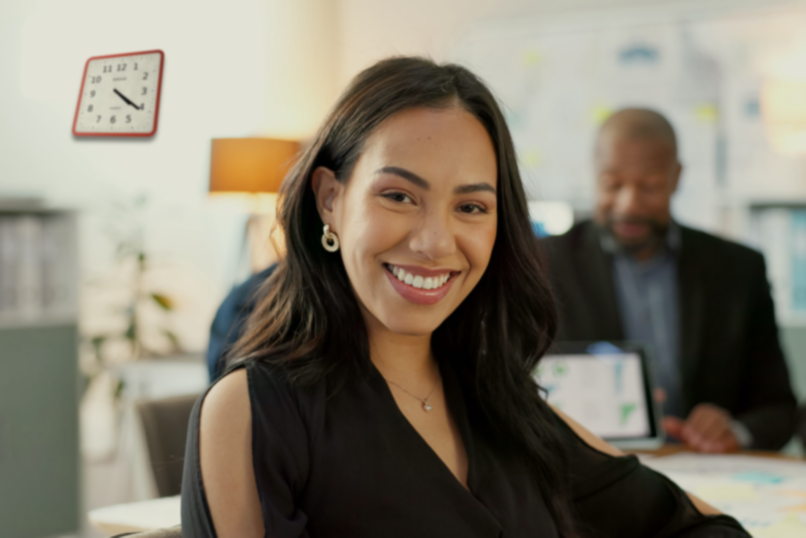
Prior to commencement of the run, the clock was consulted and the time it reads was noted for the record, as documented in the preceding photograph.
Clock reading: 4:21
